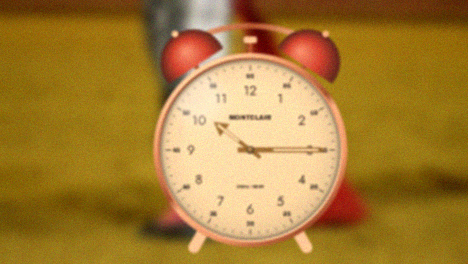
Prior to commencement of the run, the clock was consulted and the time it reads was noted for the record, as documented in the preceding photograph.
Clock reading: 10:15
